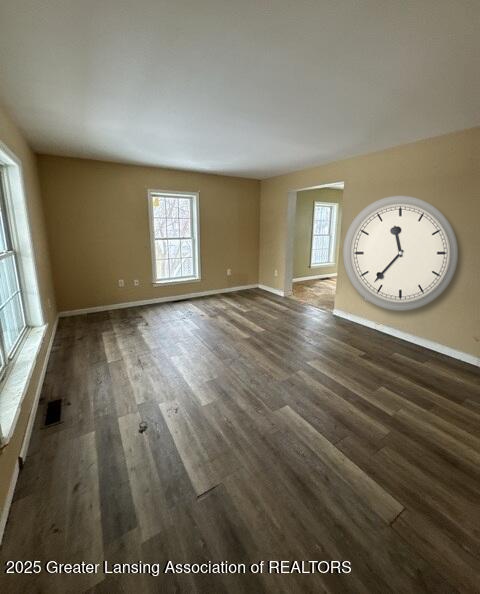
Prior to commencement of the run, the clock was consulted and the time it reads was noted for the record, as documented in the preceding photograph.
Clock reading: 11:37
